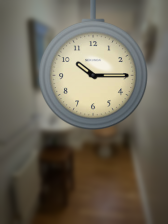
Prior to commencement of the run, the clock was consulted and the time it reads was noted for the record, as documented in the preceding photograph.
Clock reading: 10:15
